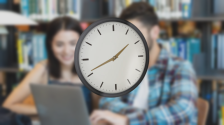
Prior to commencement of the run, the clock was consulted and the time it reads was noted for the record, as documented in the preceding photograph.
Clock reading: 1:41
